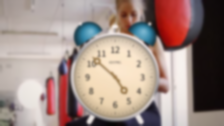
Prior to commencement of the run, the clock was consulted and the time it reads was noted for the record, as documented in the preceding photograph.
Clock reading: 4:52
